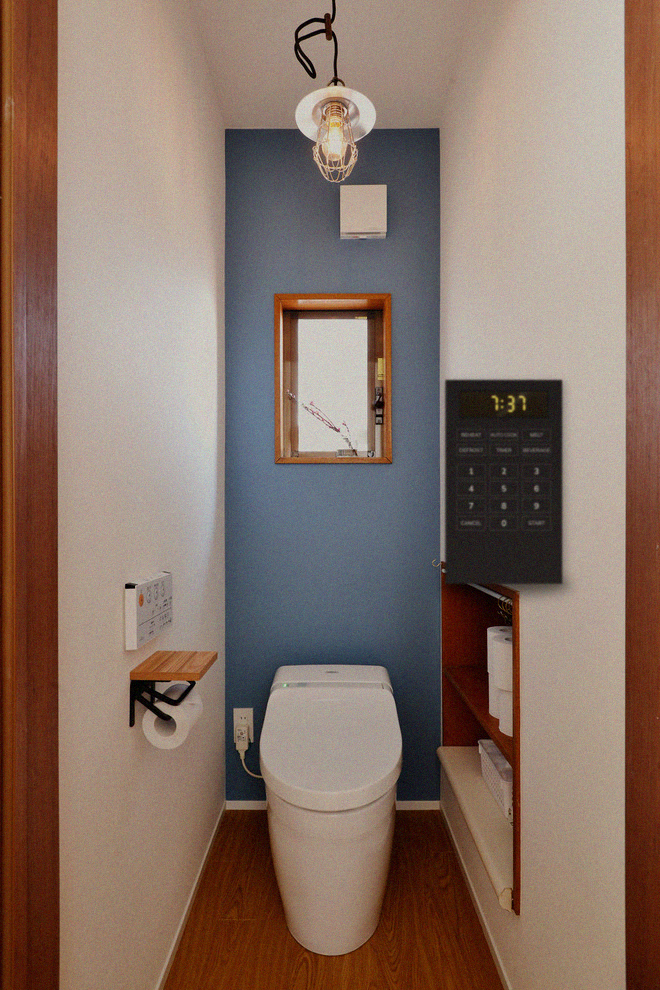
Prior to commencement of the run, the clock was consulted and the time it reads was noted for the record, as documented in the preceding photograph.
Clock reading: 7:37
